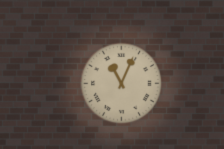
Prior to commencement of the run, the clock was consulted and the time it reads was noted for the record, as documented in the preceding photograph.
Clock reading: 11:04
